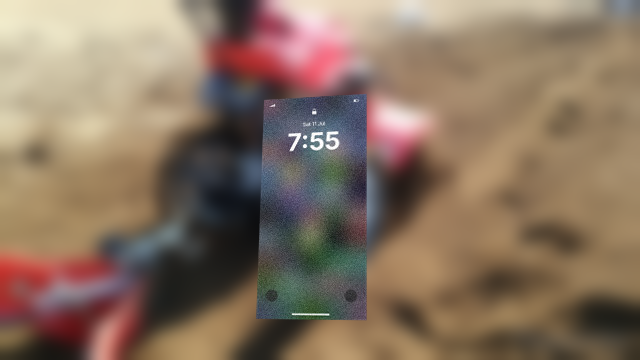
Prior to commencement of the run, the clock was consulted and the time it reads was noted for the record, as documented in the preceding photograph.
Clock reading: 7:55
